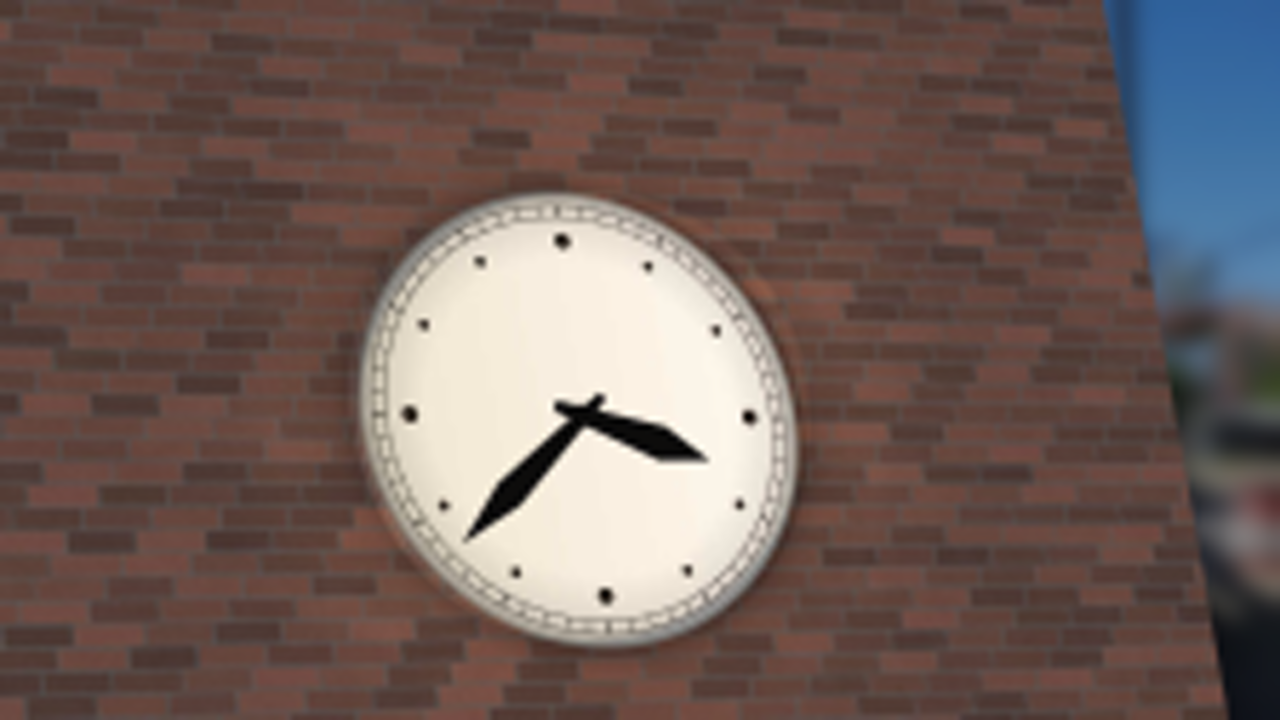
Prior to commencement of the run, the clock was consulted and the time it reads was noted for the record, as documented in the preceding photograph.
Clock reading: 3:38
